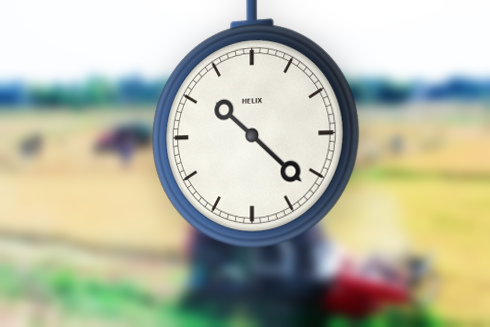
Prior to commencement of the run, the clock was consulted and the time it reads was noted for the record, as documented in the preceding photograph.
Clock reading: 10:22
